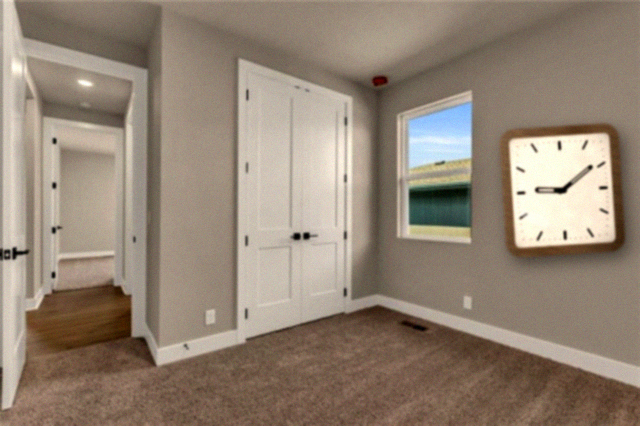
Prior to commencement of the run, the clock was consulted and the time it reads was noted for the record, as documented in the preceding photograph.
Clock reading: 9:09
